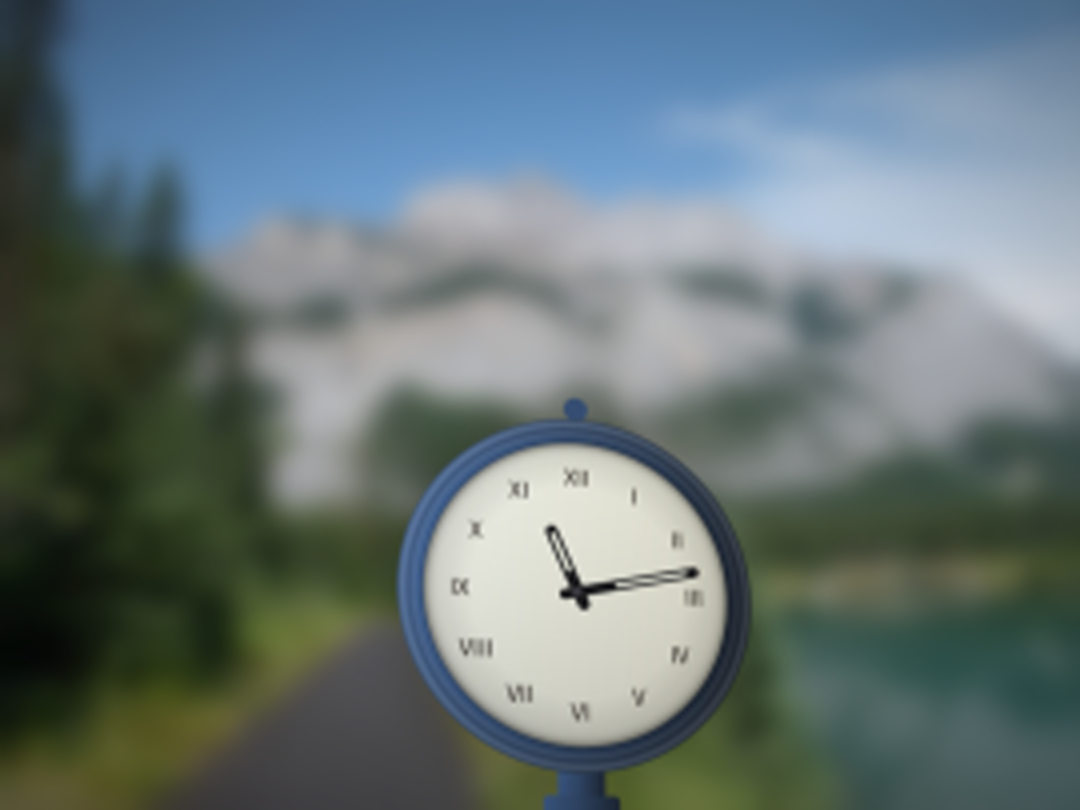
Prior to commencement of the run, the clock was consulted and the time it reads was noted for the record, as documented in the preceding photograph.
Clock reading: 11:13
